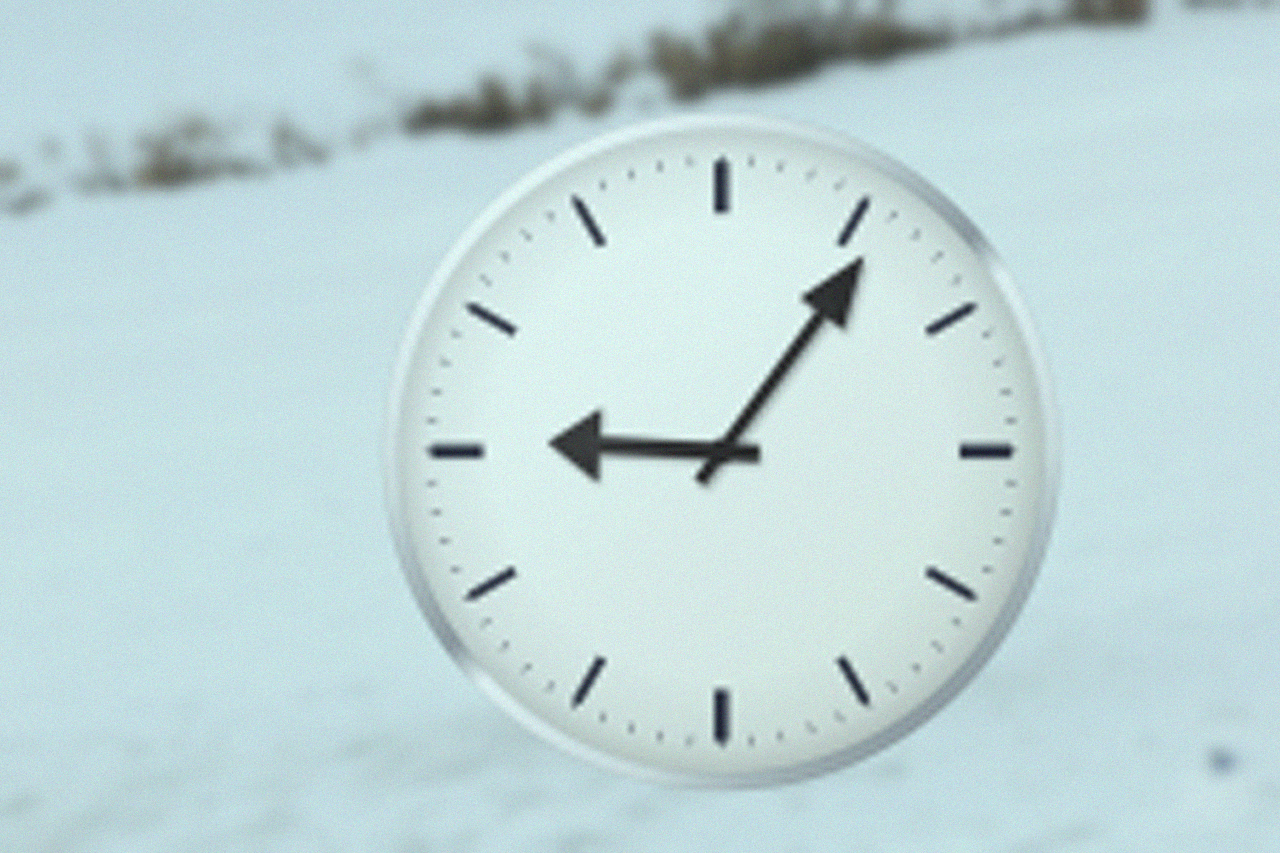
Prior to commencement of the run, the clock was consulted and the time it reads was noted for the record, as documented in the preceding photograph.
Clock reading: 9:06
